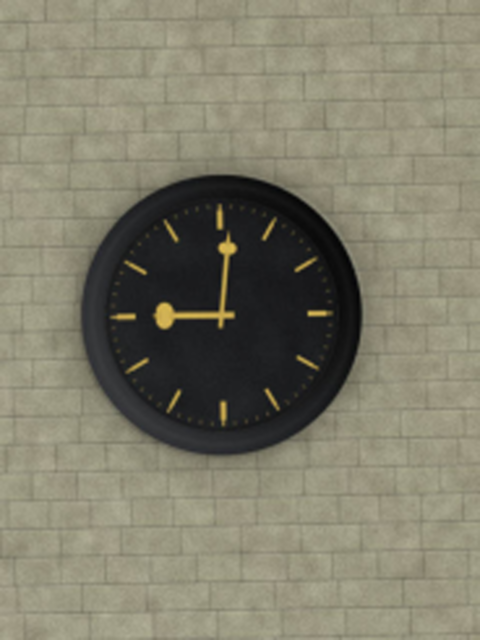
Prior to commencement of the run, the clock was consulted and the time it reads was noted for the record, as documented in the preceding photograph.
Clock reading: 9:01
